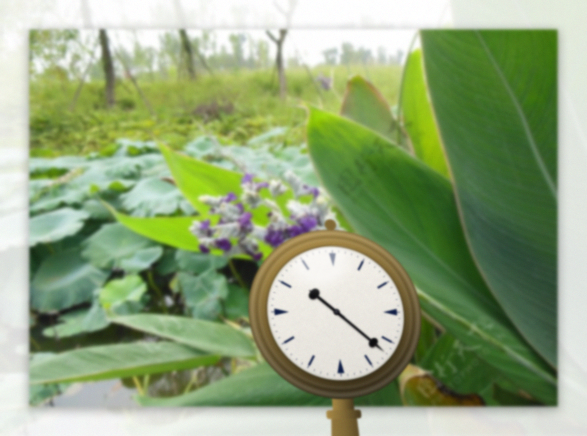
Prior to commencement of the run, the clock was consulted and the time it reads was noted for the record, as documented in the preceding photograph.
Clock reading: 10:22
